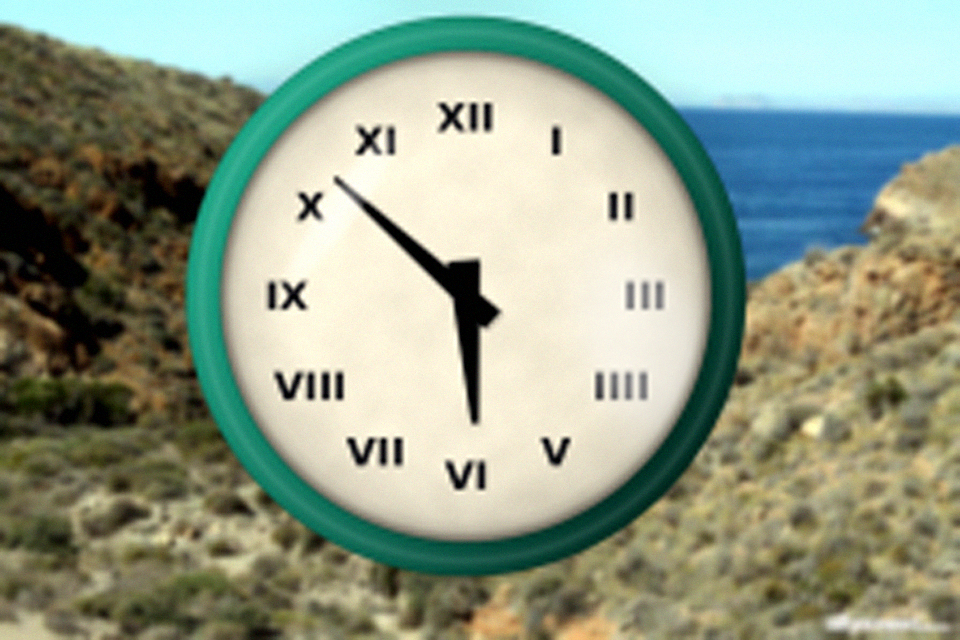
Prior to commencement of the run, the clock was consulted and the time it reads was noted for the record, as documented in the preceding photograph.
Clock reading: 5:52
